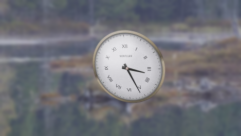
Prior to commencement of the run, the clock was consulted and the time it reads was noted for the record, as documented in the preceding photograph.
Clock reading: 3:26
